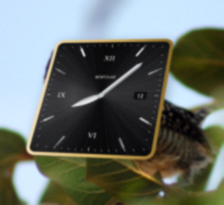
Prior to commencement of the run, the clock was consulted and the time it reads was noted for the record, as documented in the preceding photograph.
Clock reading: 8:07
